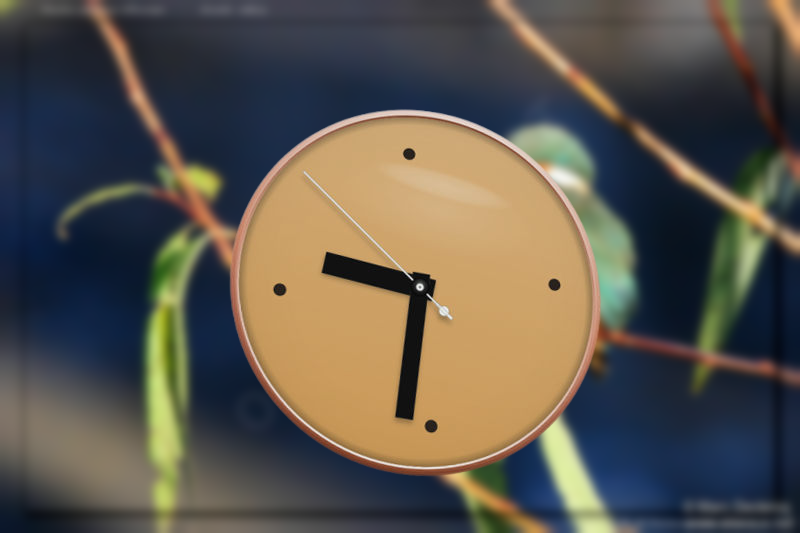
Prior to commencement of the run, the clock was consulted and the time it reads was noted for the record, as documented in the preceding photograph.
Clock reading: 9:31:53
